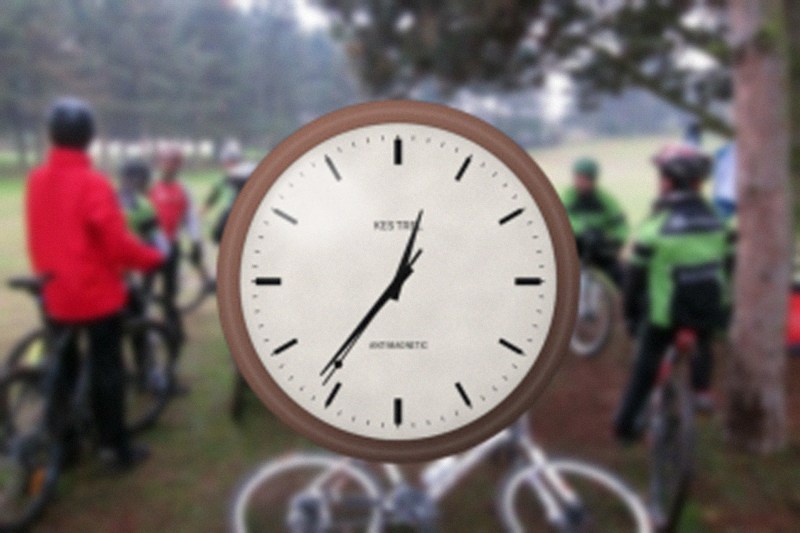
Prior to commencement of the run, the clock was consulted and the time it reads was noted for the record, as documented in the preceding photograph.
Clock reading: 12:36:36
